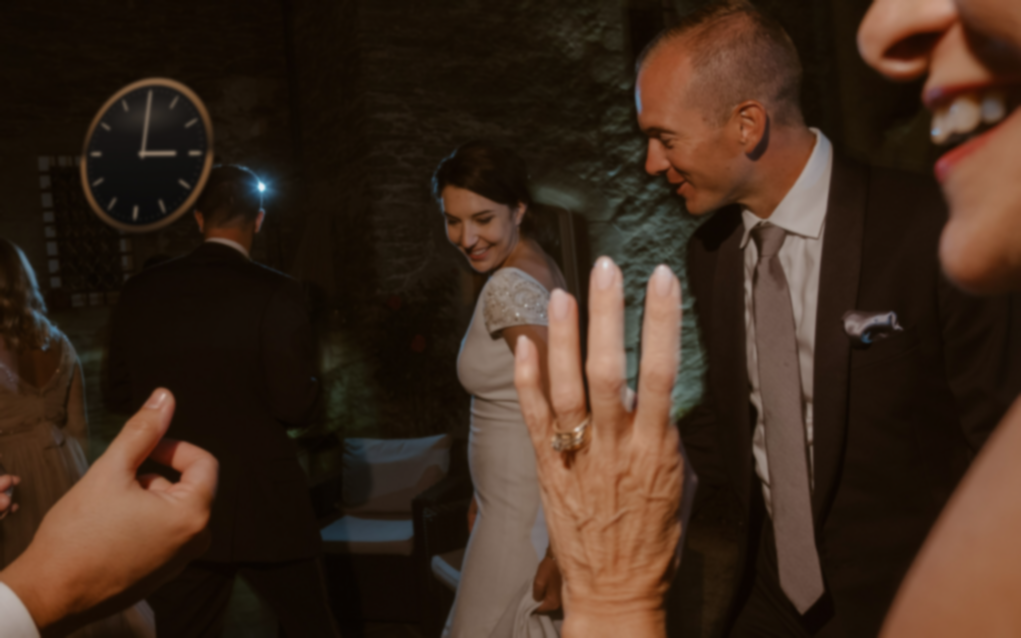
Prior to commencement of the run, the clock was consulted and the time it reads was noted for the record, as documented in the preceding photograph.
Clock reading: 3:00
